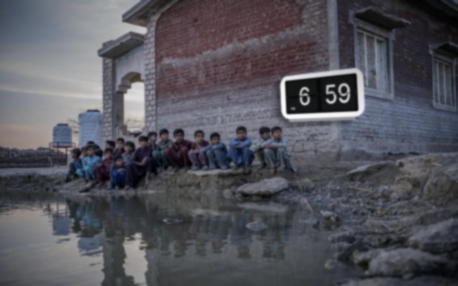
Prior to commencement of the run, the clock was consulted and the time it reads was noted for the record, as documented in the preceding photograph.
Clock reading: 6:59
